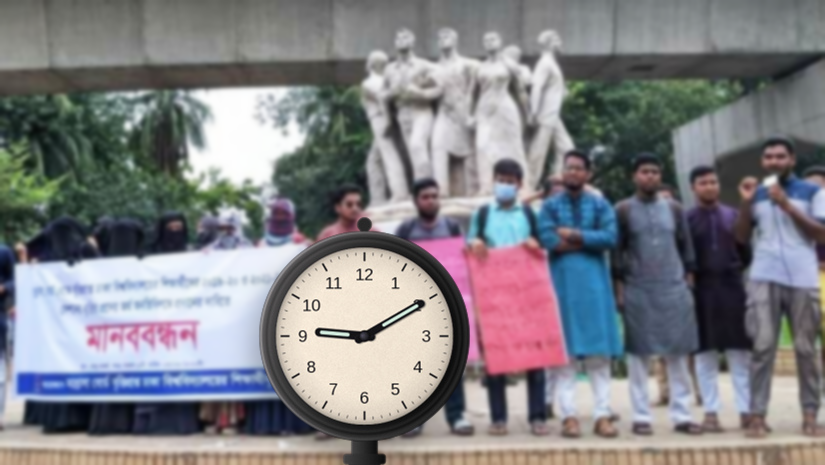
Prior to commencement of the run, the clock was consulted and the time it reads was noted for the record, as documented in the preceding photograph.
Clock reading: 9:10
